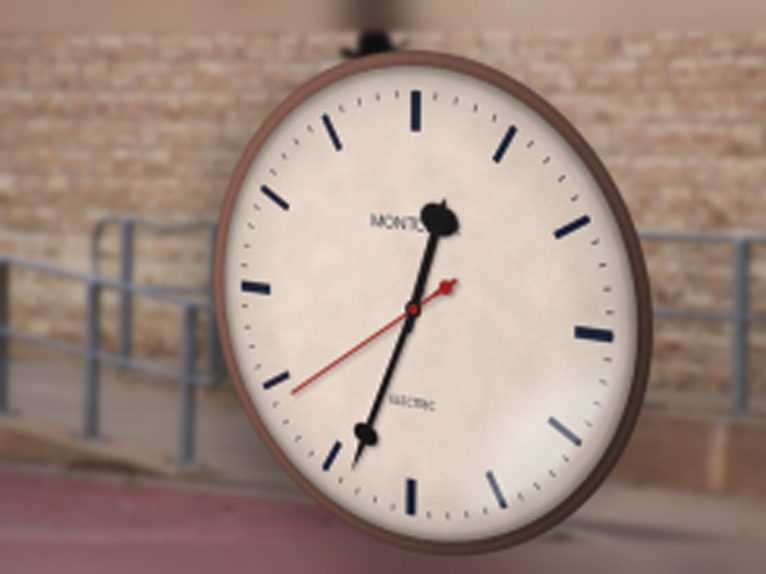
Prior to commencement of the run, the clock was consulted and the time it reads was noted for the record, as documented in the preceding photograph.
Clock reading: 12:33:39
